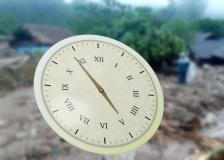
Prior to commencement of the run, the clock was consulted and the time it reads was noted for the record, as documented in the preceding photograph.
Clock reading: 4:54
